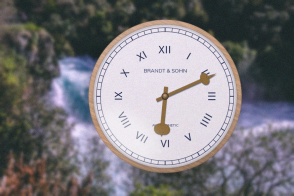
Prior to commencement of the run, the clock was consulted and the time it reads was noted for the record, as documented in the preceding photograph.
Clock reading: 6:11
